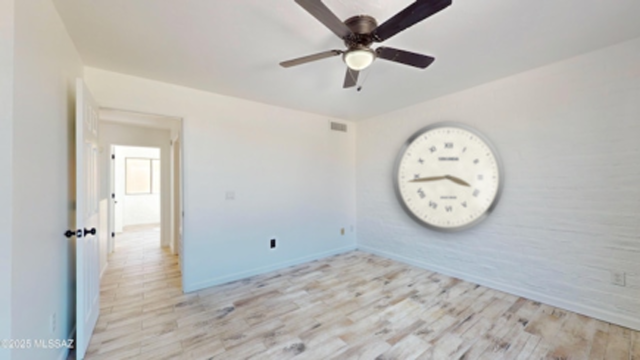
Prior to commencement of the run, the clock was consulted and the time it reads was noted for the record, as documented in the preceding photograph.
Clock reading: 3:44
